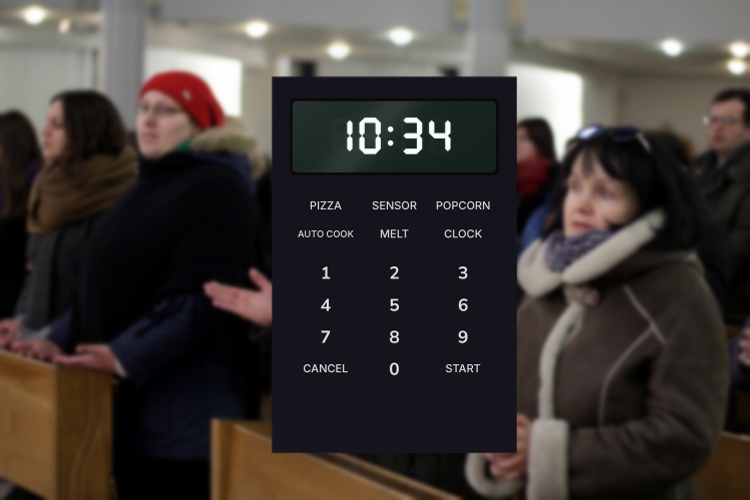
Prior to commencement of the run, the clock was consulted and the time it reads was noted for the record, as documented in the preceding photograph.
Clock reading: 10:34
